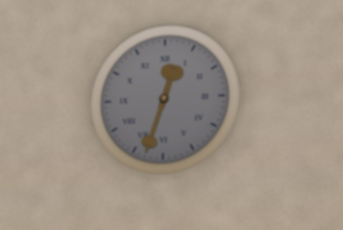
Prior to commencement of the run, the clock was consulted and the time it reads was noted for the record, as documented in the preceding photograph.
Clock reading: 12:33
